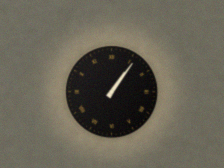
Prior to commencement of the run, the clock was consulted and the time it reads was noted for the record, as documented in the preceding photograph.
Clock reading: 1:06
